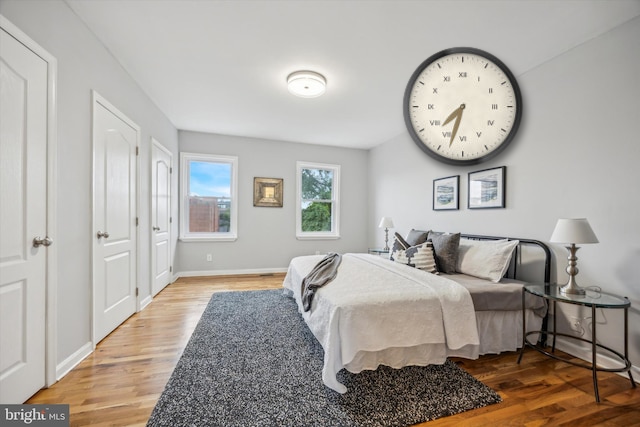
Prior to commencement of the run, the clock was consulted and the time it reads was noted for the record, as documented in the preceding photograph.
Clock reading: 7:33
